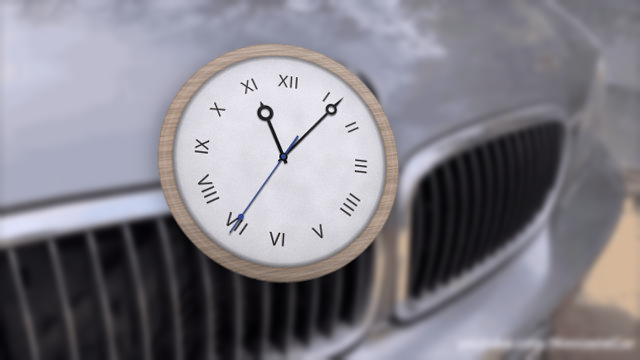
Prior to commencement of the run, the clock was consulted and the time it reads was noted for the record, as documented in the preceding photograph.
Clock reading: 11:06:35
